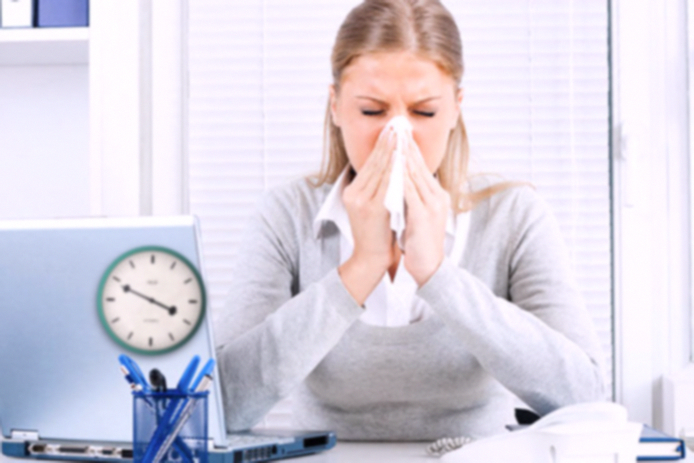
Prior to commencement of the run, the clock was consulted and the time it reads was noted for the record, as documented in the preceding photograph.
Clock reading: 3:49
